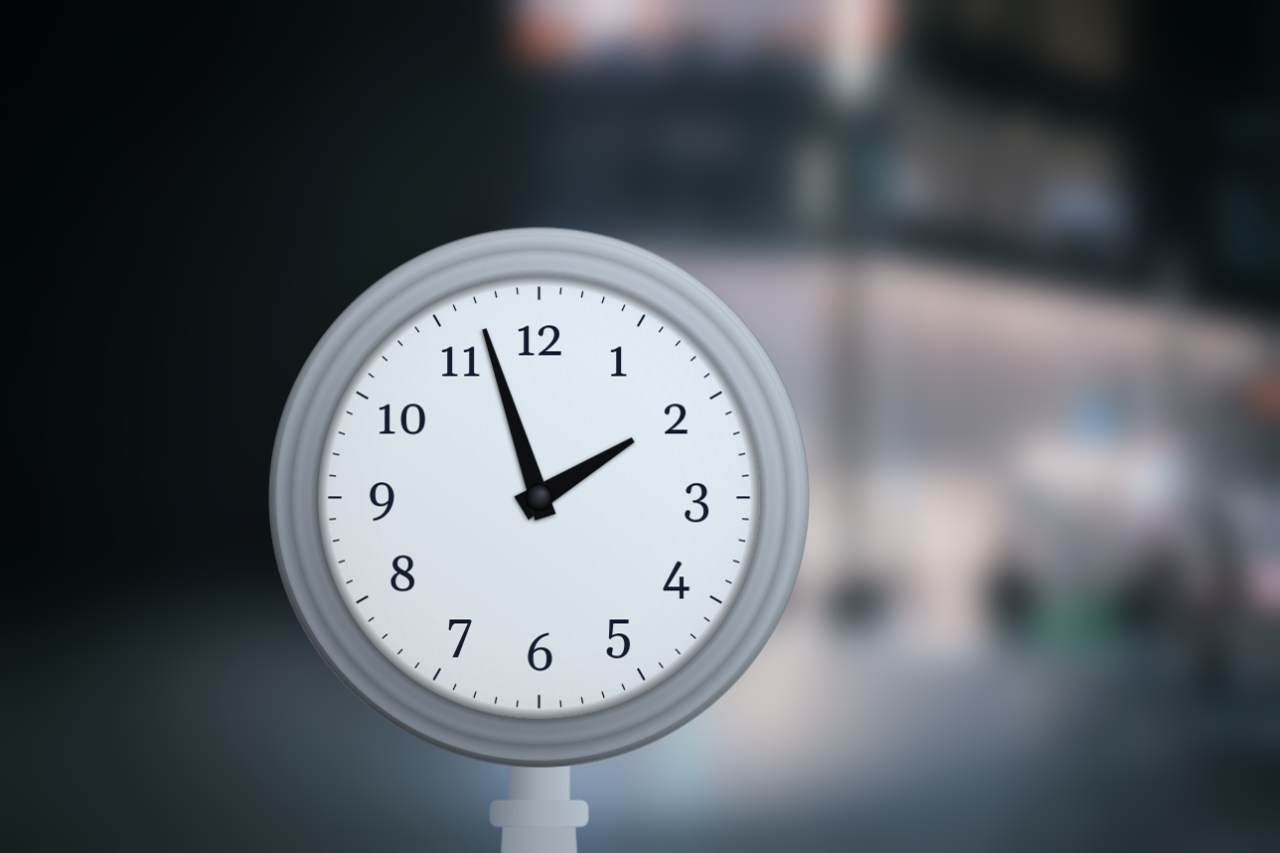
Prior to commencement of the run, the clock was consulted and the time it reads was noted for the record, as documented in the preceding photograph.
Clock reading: 1:57
